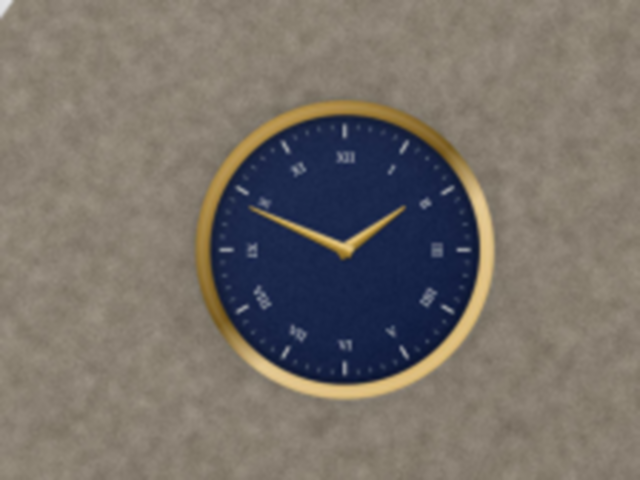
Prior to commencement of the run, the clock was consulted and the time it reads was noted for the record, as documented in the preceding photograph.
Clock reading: 1:49
